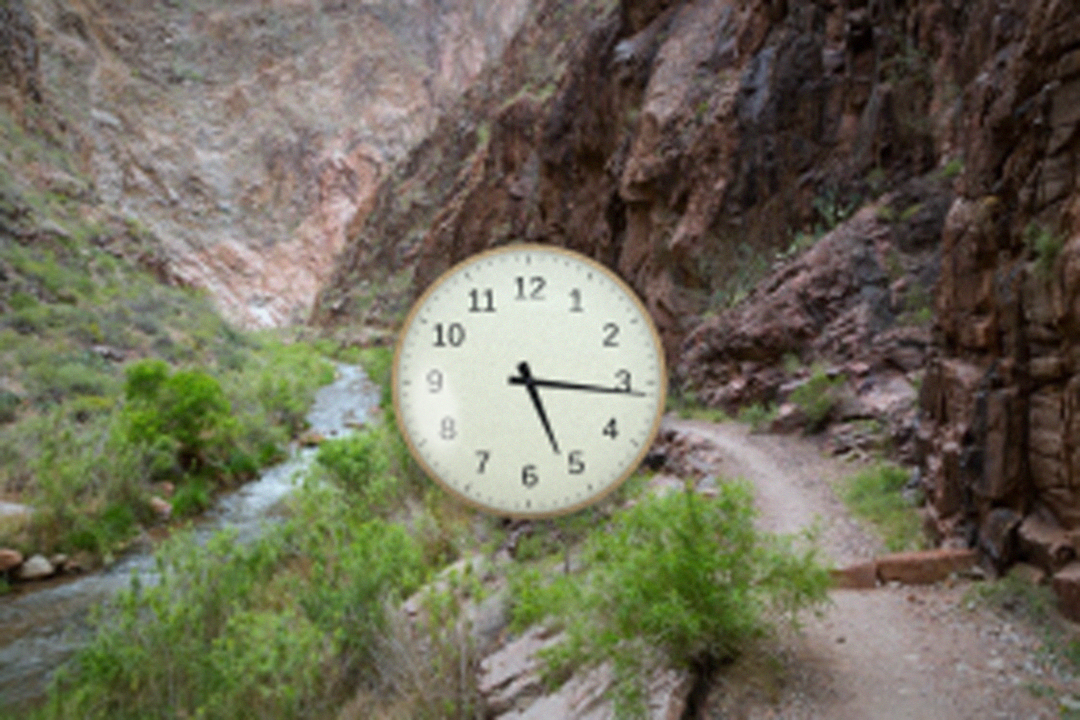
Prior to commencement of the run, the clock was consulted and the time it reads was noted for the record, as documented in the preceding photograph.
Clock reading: 5:16
